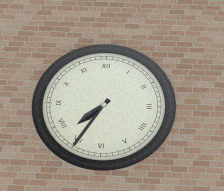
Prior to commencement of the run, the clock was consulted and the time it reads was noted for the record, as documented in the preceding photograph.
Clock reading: 7:35
